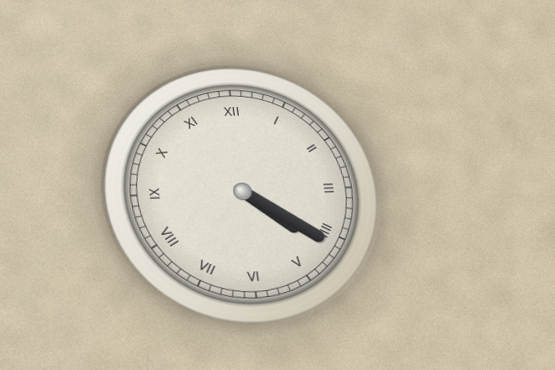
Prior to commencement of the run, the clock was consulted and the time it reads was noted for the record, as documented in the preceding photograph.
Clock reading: 4:21
